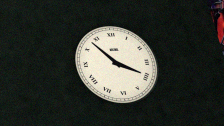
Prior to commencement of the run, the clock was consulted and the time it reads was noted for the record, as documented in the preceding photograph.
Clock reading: 3:53
